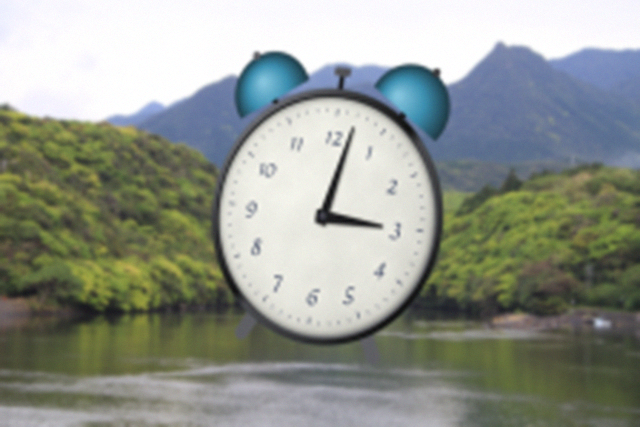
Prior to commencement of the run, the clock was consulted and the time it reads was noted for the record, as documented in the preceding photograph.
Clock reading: 3:02
